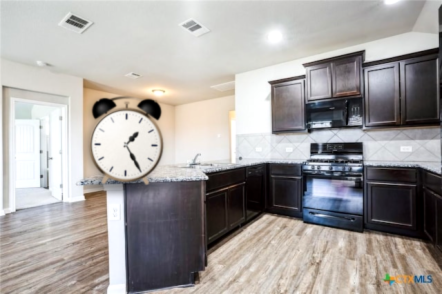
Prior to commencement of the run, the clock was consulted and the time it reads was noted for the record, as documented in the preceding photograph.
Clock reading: 1:25
